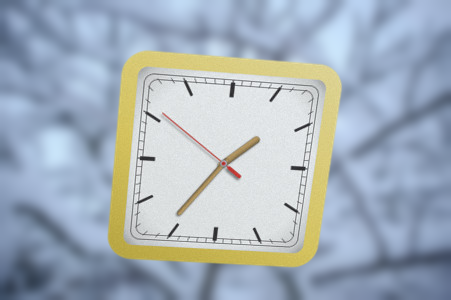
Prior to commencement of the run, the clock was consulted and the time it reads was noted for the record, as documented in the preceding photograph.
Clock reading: 1:35:51
